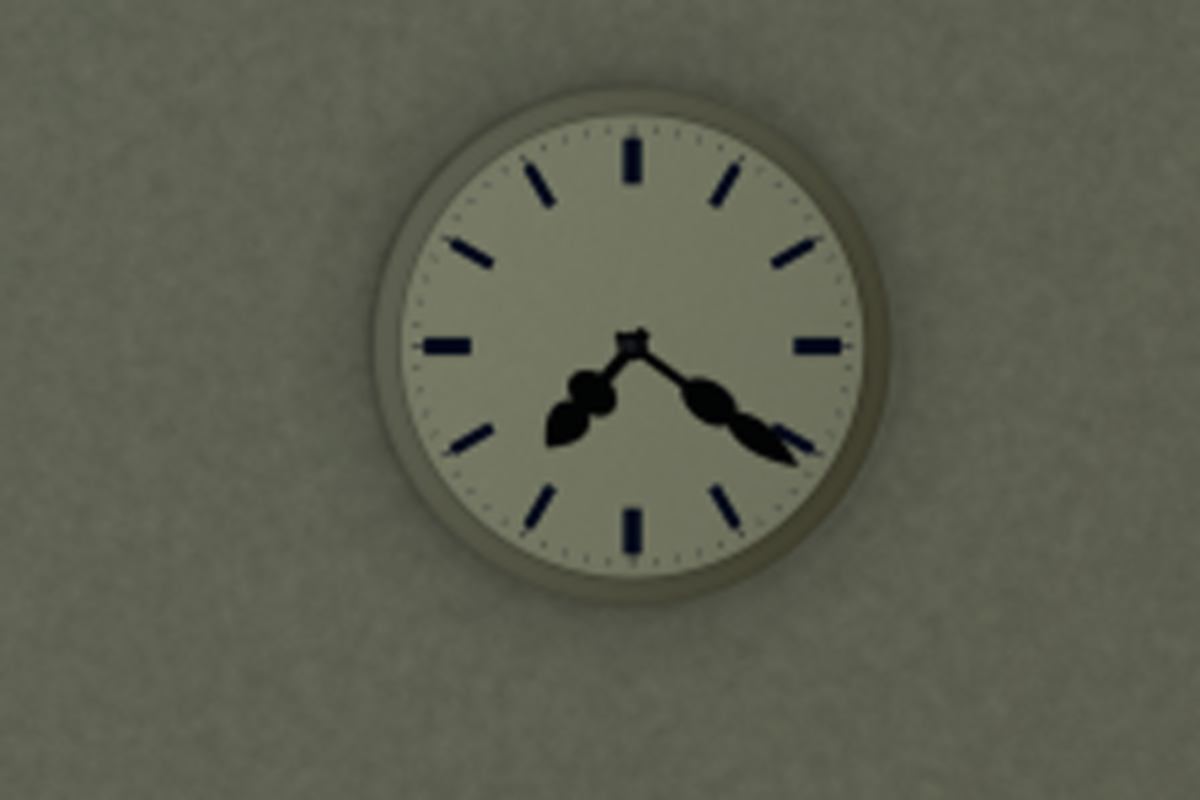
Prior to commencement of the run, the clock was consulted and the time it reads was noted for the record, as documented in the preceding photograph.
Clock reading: 7:21
